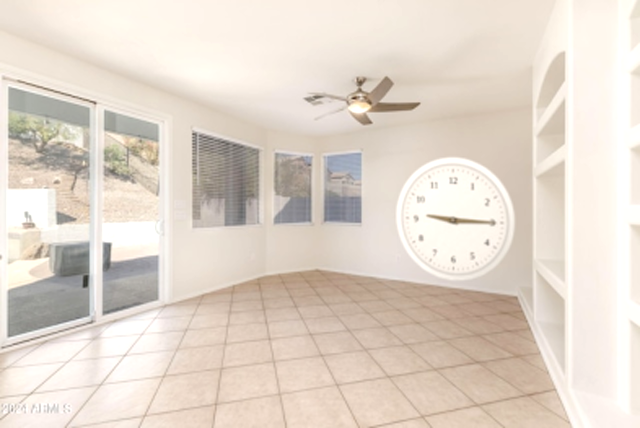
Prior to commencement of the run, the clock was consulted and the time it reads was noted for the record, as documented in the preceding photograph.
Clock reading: 9:15
